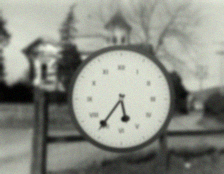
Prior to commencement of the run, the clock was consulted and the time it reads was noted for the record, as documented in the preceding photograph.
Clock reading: 5:36
